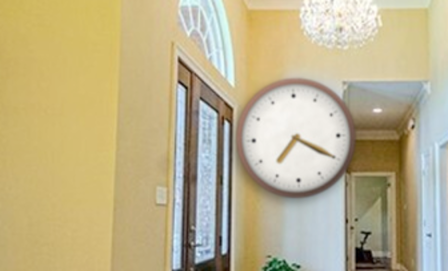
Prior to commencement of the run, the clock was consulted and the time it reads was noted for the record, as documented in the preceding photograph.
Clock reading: 7:20
